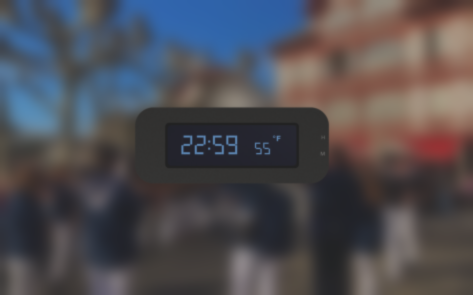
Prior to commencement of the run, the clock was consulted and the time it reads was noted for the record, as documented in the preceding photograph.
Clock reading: 22:59
